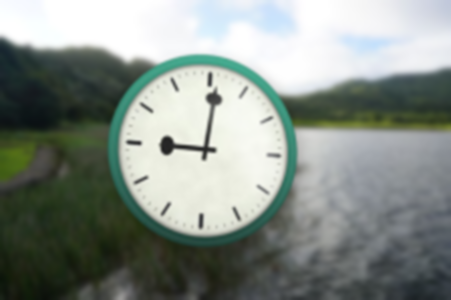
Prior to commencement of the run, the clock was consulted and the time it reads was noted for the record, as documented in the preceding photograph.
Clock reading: 9:01
